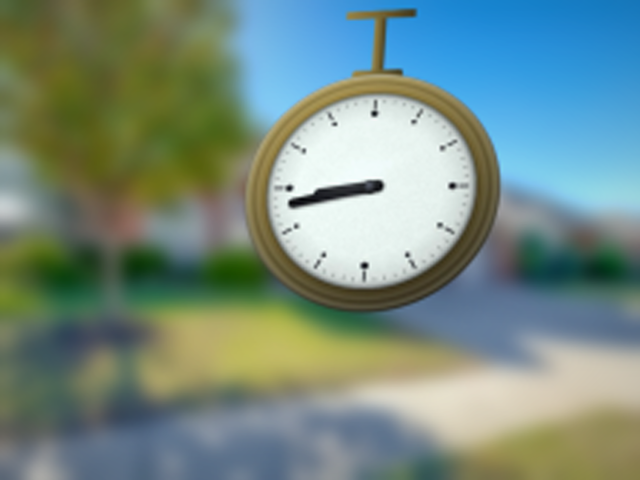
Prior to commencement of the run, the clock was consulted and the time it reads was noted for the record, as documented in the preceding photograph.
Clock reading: 8:43
